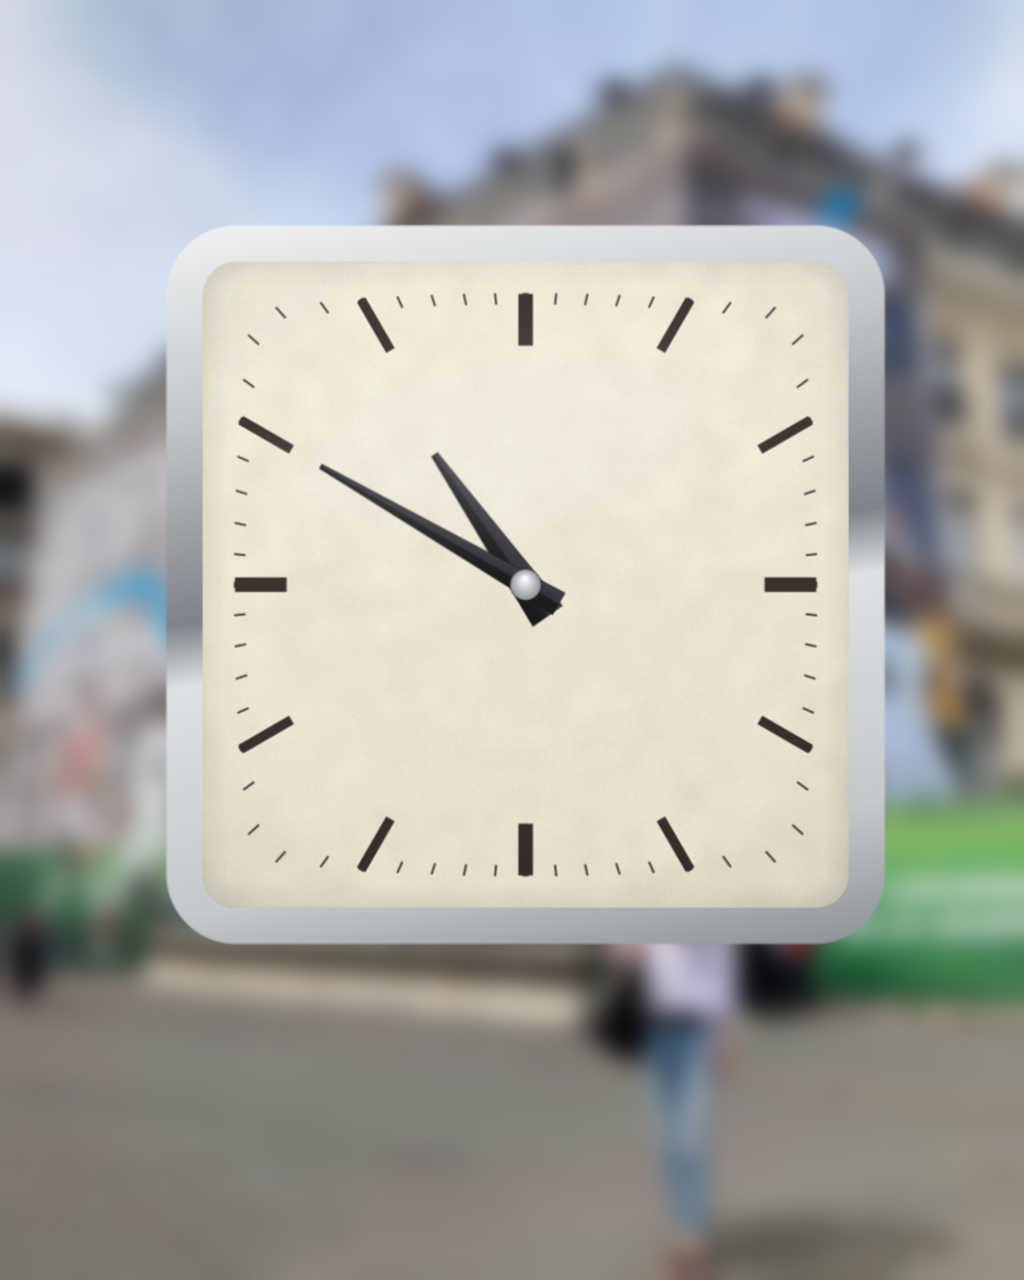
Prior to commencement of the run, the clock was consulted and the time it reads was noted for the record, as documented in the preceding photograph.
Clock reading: 10:50
